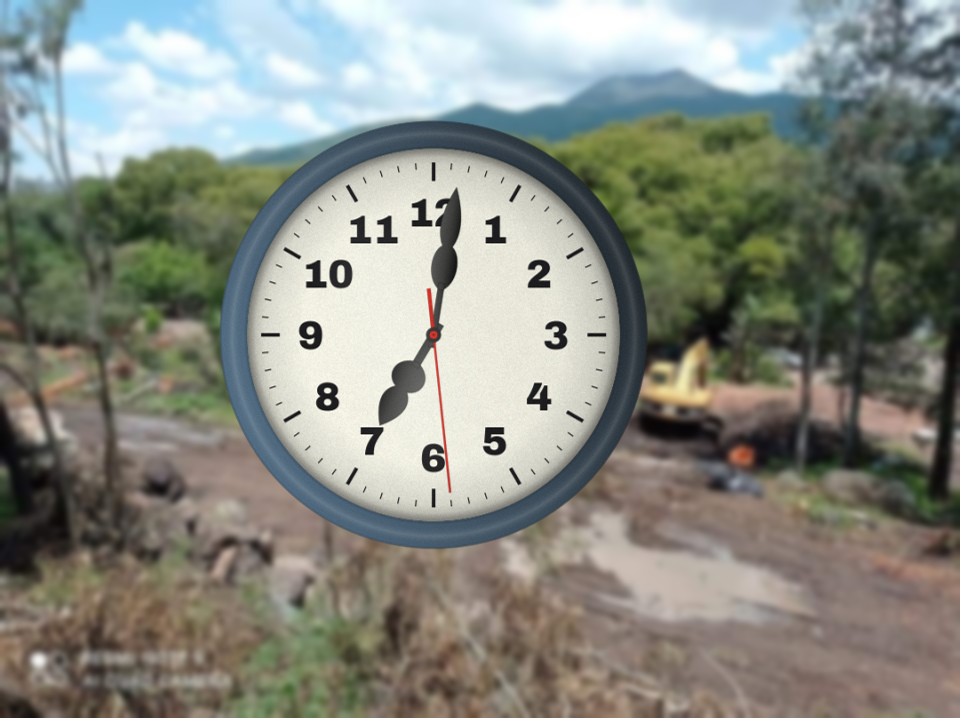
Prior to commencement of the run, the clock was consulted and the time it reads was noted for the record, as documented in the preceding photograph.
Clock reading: 7:01:29
